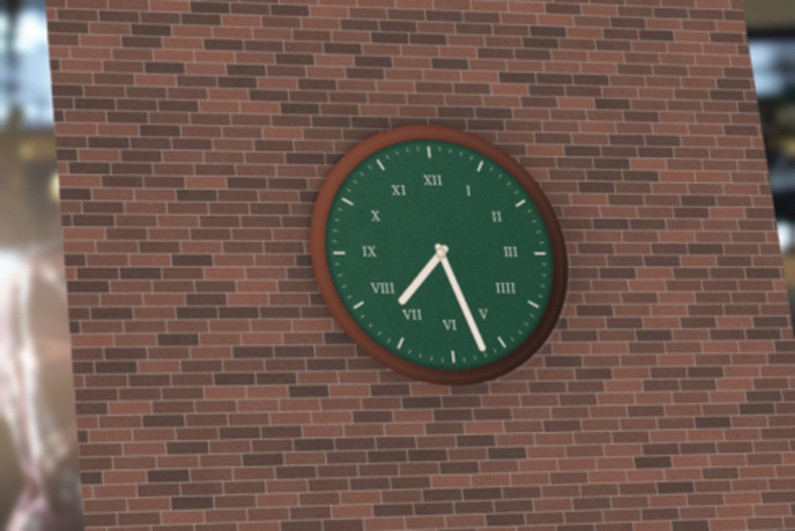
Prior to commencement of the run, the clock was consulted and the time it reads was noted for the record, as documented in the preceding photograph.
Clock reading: 7:27
